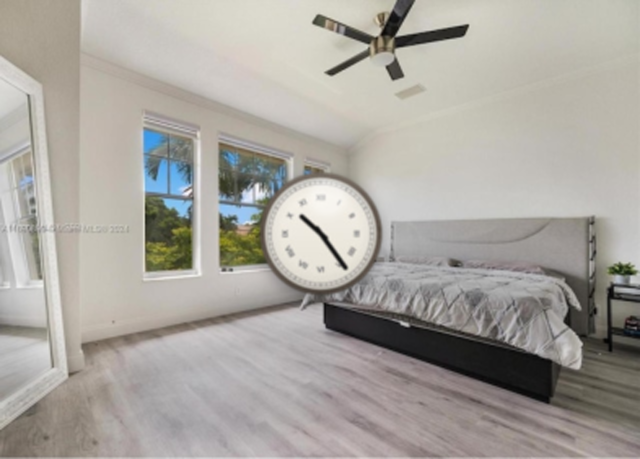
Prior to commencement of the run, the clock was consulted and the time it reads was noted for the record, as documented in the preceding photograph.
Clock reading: 10:24
